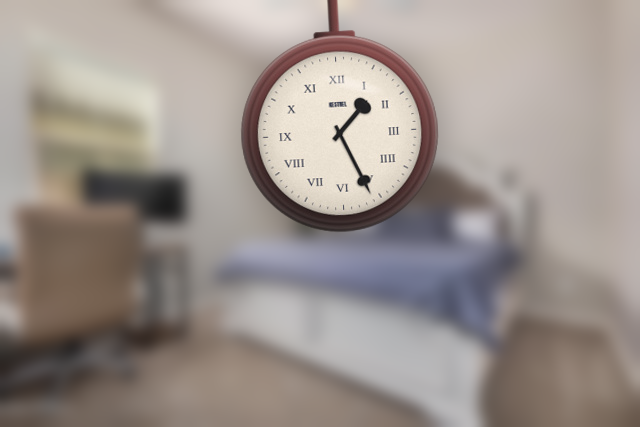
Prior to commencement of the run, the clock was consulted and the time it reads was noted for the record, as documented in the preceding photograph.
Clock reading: 1:26
